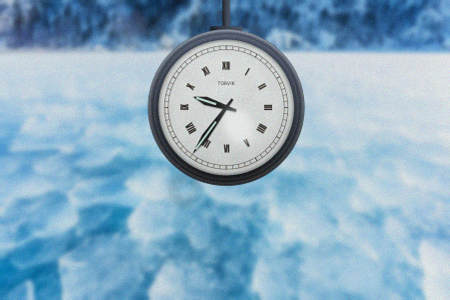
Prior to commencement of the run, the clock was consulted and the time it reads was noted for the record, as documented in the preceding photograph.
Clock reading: 9:36
